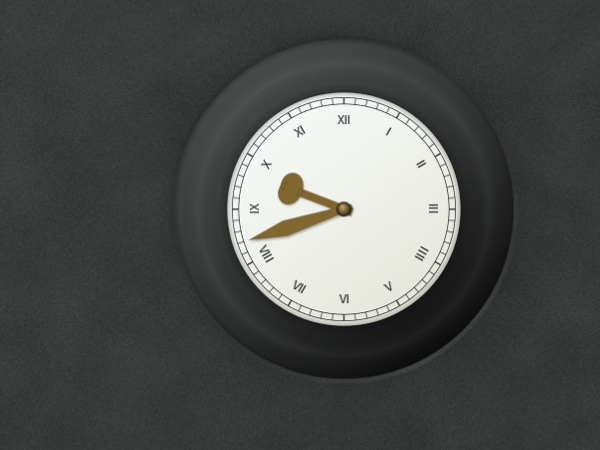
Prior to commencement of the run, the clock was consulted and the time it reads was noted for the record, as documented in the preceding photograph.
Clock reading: 9:42
